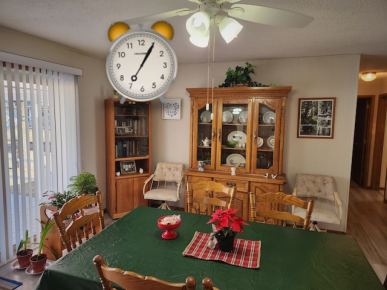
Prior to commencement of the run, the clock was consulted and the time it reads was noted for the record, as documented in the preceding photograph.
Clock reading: 7:05
